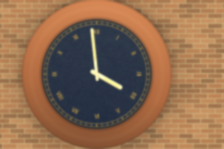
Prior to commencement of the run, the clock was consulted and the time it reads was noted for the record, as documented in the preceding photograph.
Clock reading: 3:59
